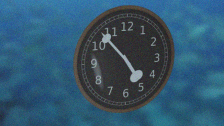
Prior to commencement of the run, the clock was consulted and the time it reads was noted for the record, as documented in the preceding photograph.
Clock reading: 4:53
